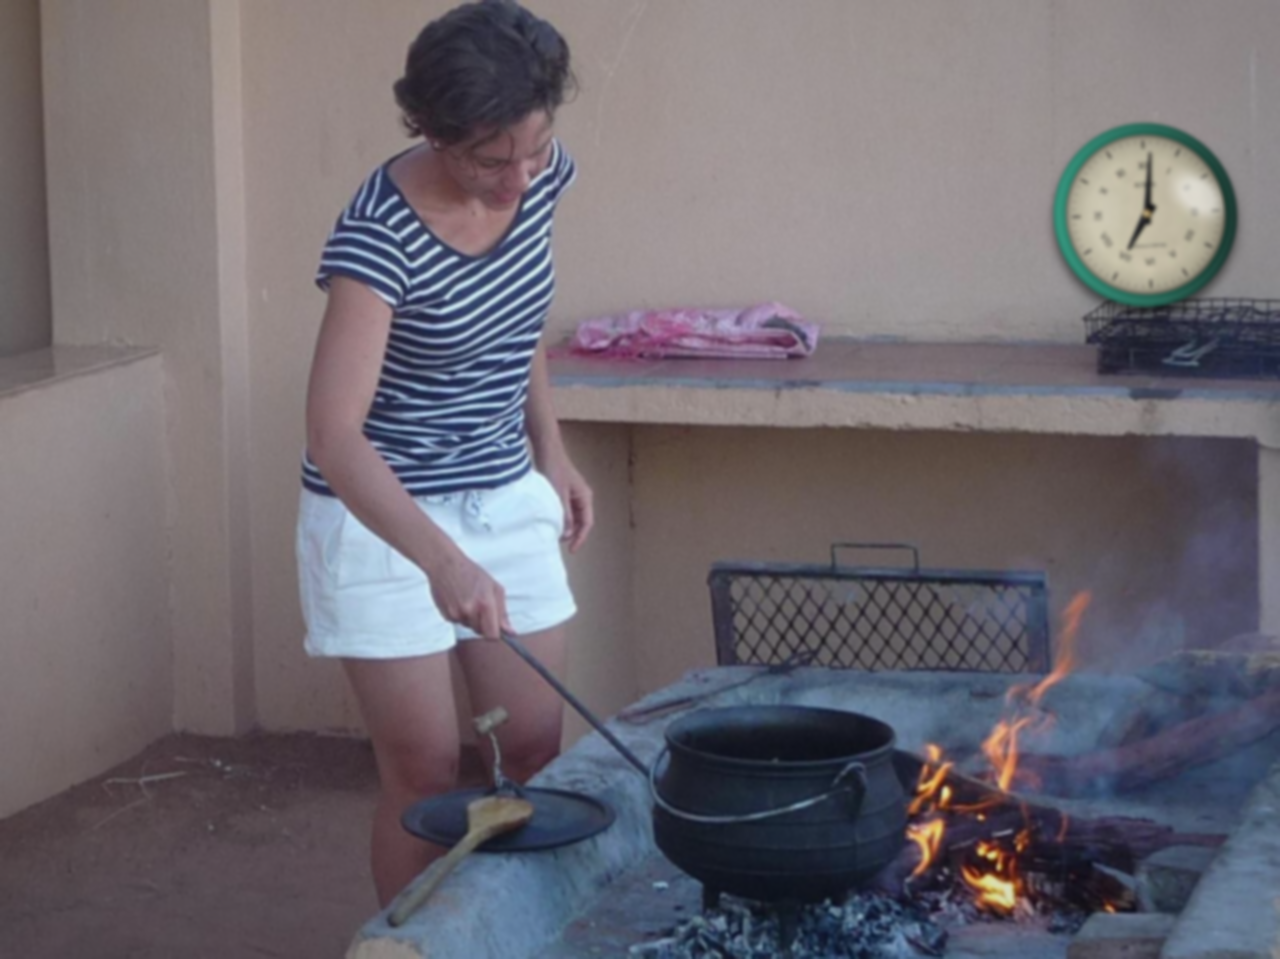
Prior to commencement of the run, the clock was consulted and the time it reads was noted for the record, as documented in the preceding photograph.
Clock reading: 7:01
